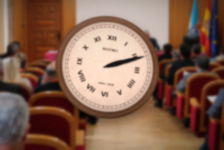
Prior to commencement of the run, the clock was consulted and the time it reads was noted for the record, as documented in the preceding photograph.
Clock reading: 2:11
